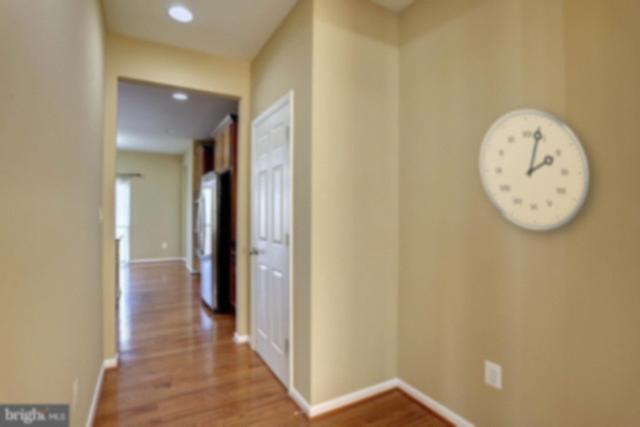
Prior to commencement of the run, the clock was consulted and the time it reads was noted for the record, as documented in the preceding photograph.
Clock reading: 2:03
